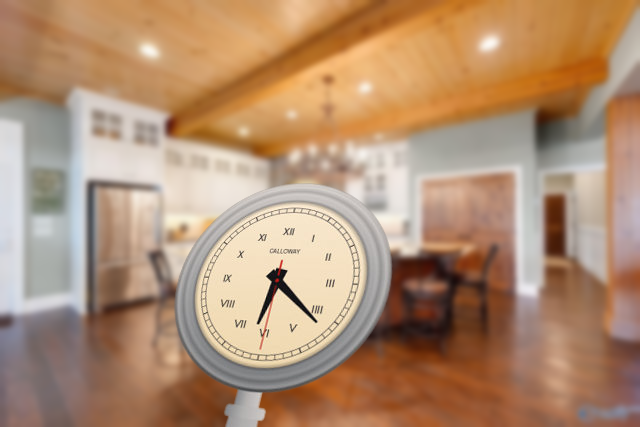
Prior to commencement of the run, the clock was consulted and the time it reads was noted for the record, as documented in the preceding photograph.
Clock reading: 6:21:30
